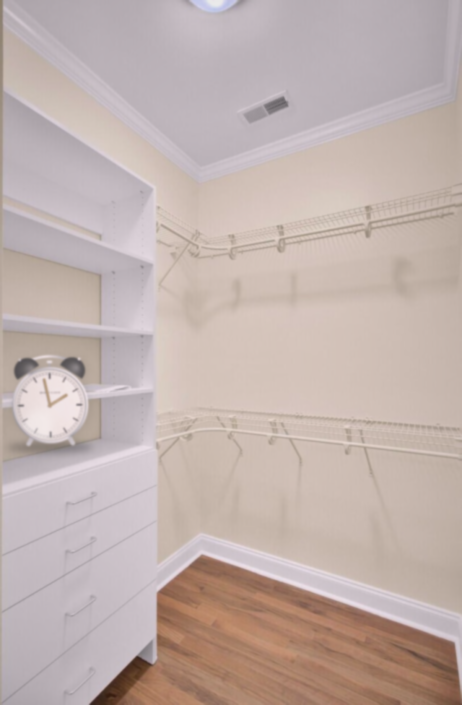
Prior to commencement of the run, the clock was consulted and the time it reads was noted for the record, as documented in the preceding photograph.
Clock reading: 1:58
